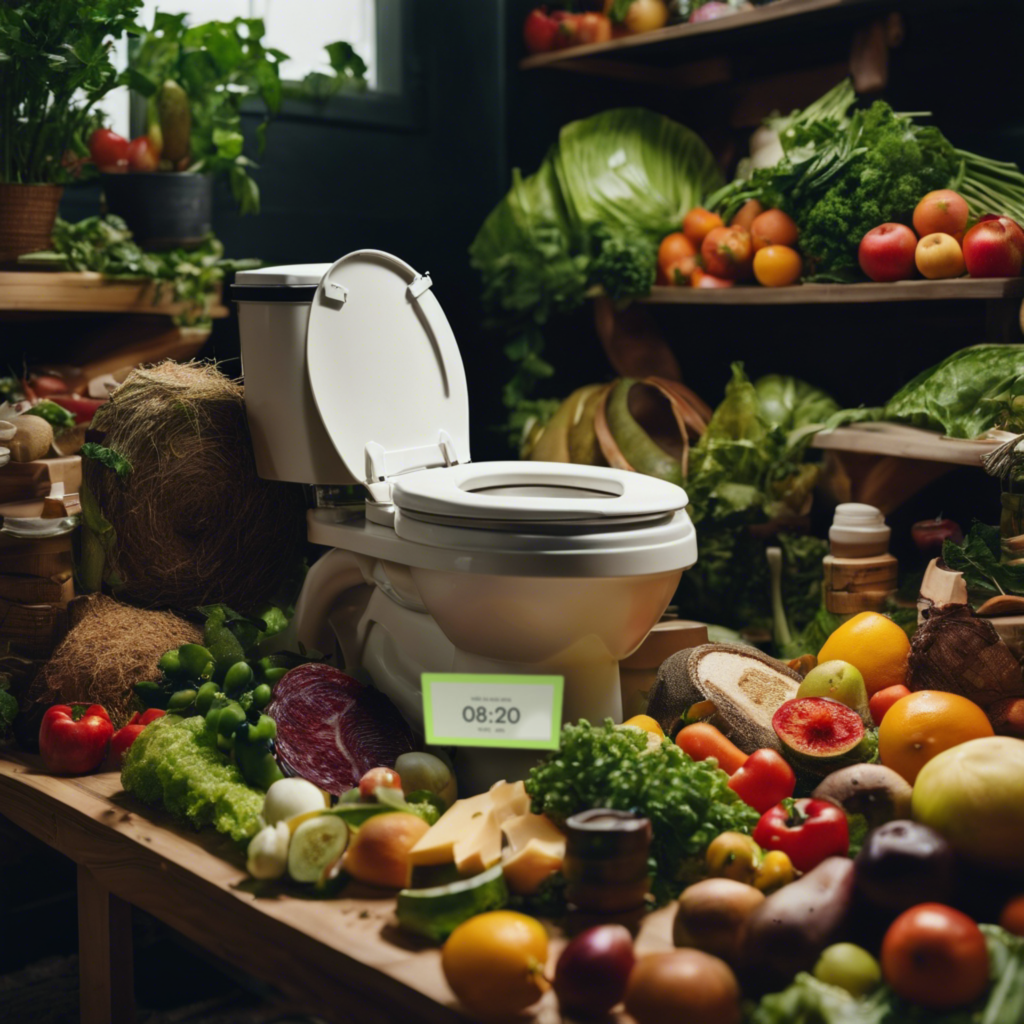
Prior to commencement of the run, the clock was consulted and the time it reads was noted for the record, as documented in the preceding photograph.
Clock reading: 8:20
